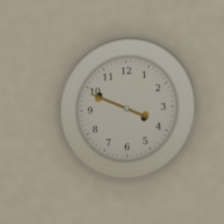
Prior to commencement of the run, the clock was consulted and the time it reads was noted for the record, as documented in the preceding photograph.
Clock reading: 3:49
